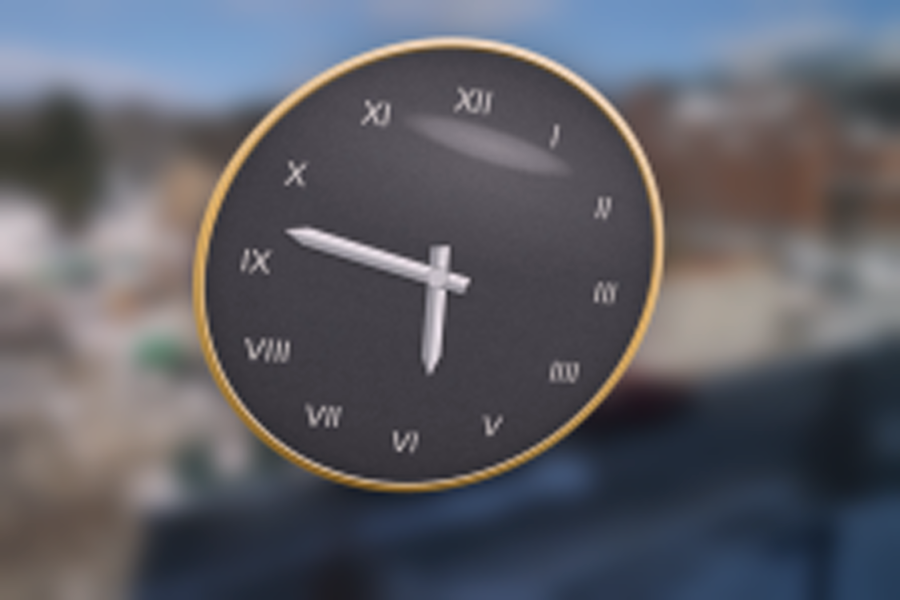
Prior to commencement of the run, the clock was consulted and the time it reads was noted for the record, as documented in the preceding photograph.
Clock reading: 5:47
